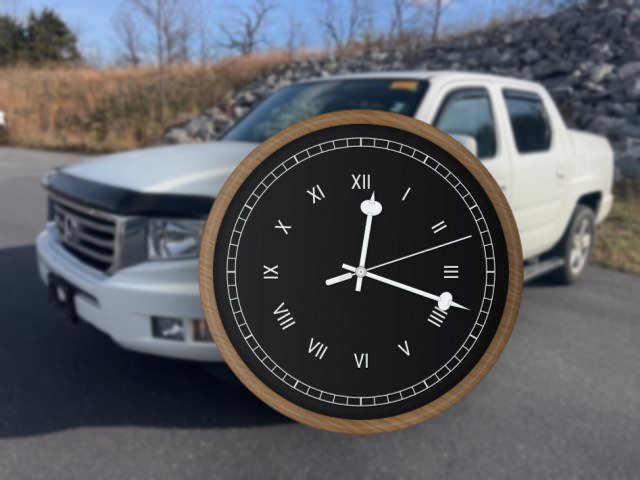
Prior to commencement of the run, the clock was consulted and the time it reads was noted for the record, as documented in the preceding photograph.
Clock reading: 12:18:12
